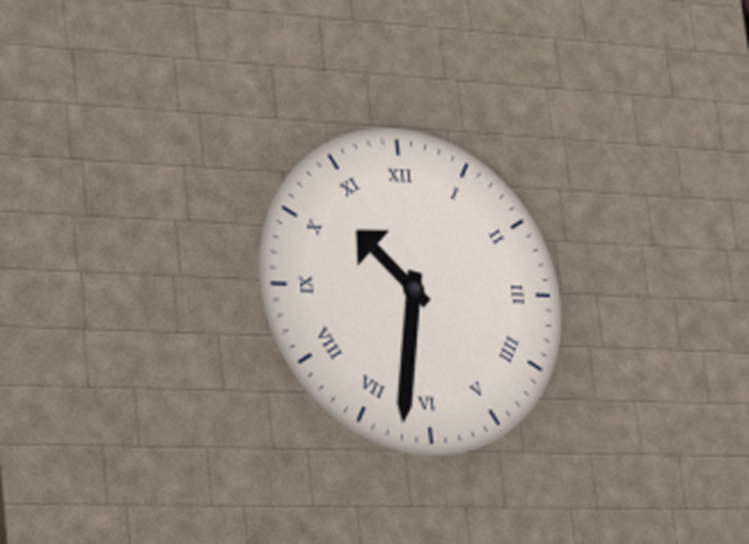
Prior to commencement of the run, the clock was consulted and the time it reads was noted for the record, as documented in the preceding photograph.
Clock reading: 10:32
